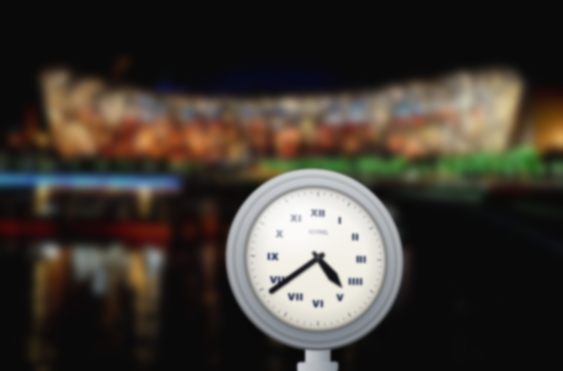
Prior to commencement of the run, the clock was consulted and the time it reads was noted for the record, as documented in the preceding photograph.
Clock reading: 4:39
